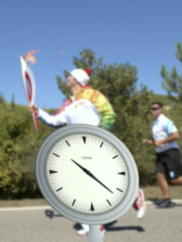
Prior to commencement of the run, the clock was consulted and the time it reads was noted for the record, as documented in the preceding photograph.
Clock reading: 10:22
